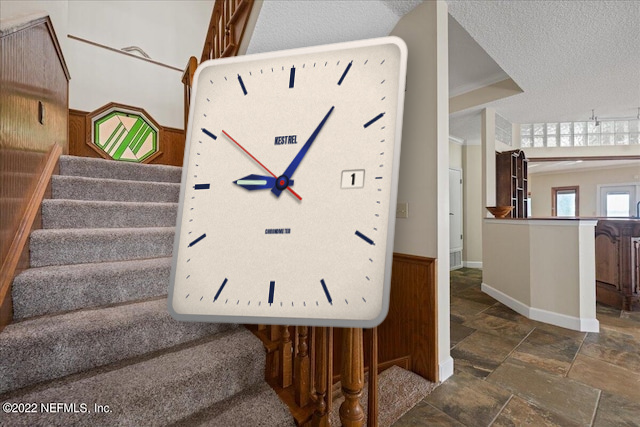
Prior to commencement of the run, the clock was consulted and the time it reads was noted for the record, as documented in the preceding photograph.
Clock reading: 9:05:51
